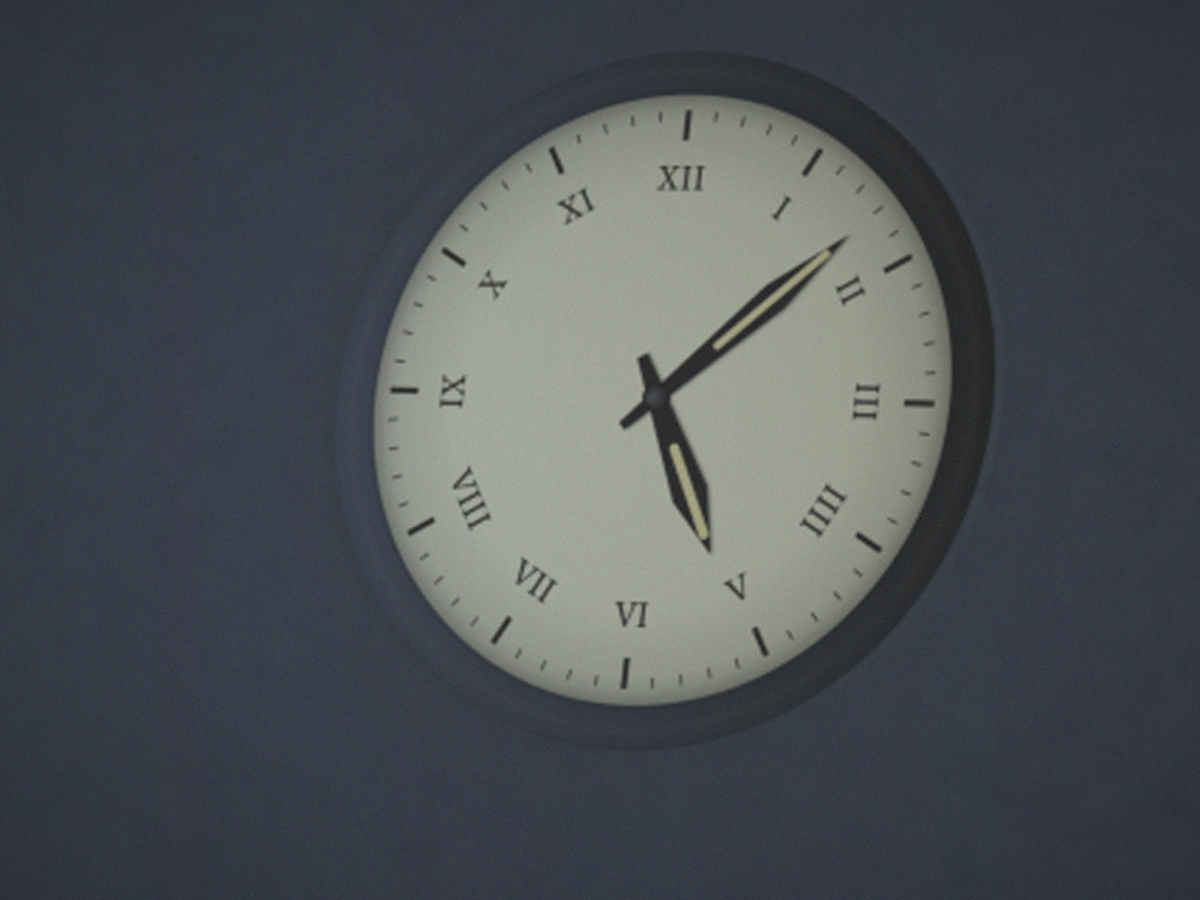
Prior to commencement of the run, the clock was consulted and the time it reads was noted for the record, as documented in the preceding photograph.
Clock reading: 5:08
